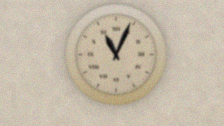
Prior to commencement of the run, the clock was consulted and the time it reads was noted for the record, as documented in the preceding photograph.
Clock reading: 11:04
